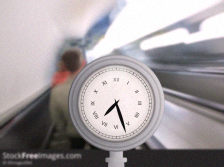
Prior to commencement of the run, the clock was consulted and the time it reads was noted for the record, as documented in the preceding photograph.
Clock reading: 7:27
